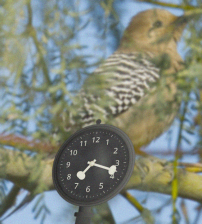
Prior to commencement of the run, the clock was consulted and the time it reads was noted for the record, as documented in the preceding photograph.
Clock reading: 7:18
